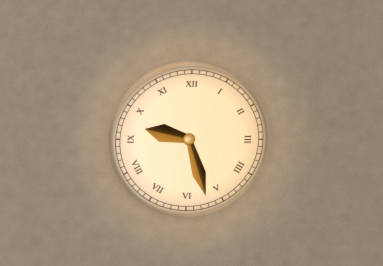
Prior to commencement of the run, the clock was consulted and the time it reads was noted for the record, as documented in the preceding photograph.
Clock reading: 9:27
